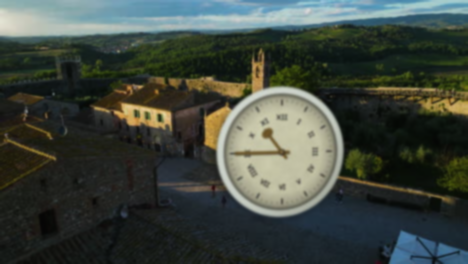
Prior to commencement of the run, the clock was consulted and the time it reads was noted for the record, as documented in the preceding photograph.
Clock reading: 10:45
